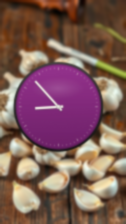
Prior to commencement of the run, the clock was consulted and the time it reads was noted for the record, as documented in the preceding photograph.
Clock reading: 8:53
